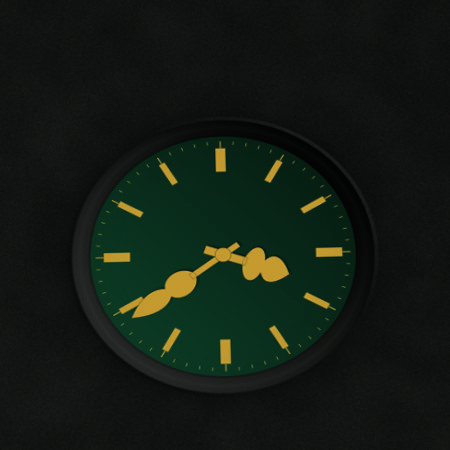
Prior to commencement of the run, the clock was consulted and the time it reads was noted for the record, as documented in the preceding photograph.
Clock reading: 3:39
